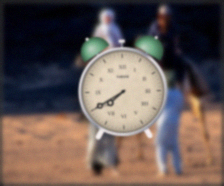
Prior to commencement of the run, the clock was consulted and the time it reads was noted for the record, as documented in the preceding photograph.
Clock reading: 7:40
